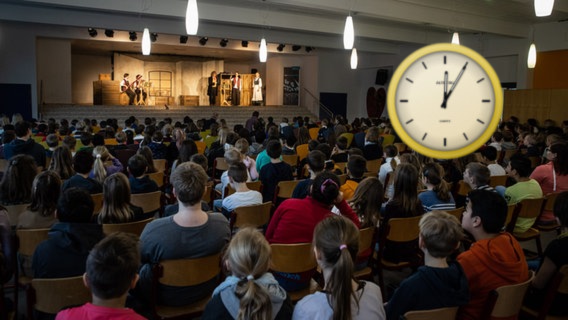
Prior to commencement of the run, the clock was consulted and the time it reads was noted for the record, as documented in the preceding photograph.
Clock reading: 12:05
